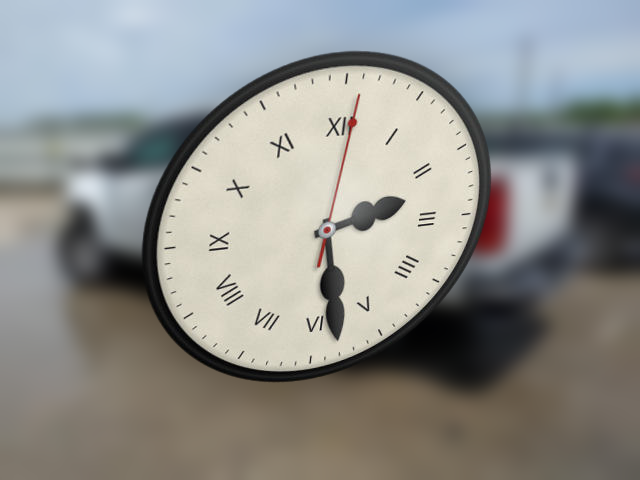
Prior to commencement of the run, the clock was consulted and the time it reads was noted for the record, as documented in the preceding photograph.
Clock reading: 2:28:01
